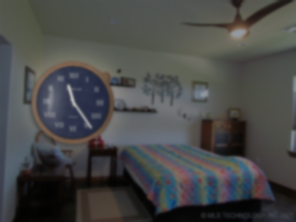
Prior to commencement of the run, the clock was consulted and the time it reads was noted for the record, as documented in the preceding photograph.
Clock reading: 11:24
